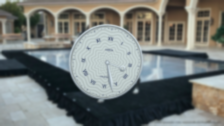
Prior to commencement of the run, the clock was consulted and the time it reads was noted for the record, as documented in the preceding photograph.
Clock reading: 3:27
